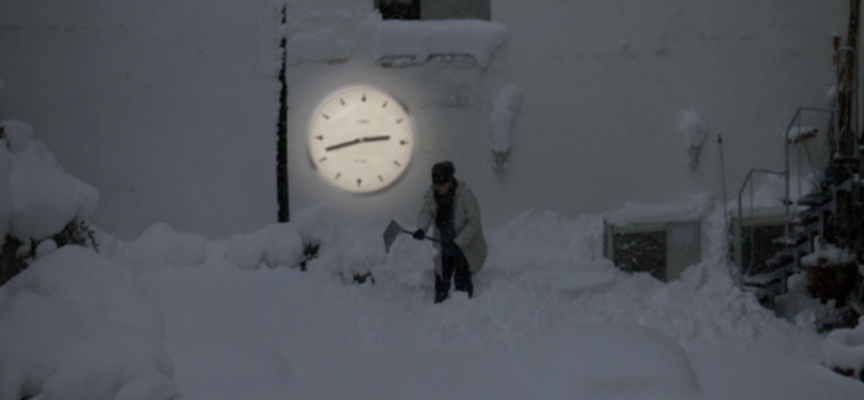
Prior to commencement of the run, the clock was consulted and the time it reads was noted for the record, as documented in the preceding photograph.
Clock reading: 2:42
